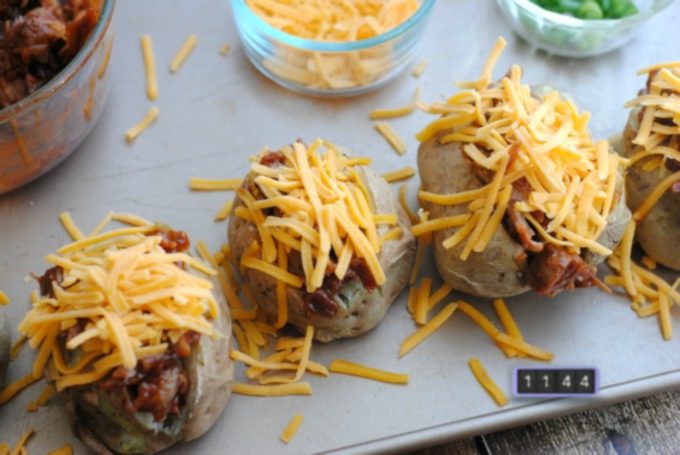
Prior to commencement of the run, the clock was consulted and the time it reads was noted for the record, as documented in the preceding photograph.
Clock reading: 11:44
